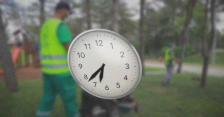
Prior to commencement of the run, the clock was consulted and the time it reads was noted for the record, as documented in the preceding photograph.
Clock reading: 6:38
